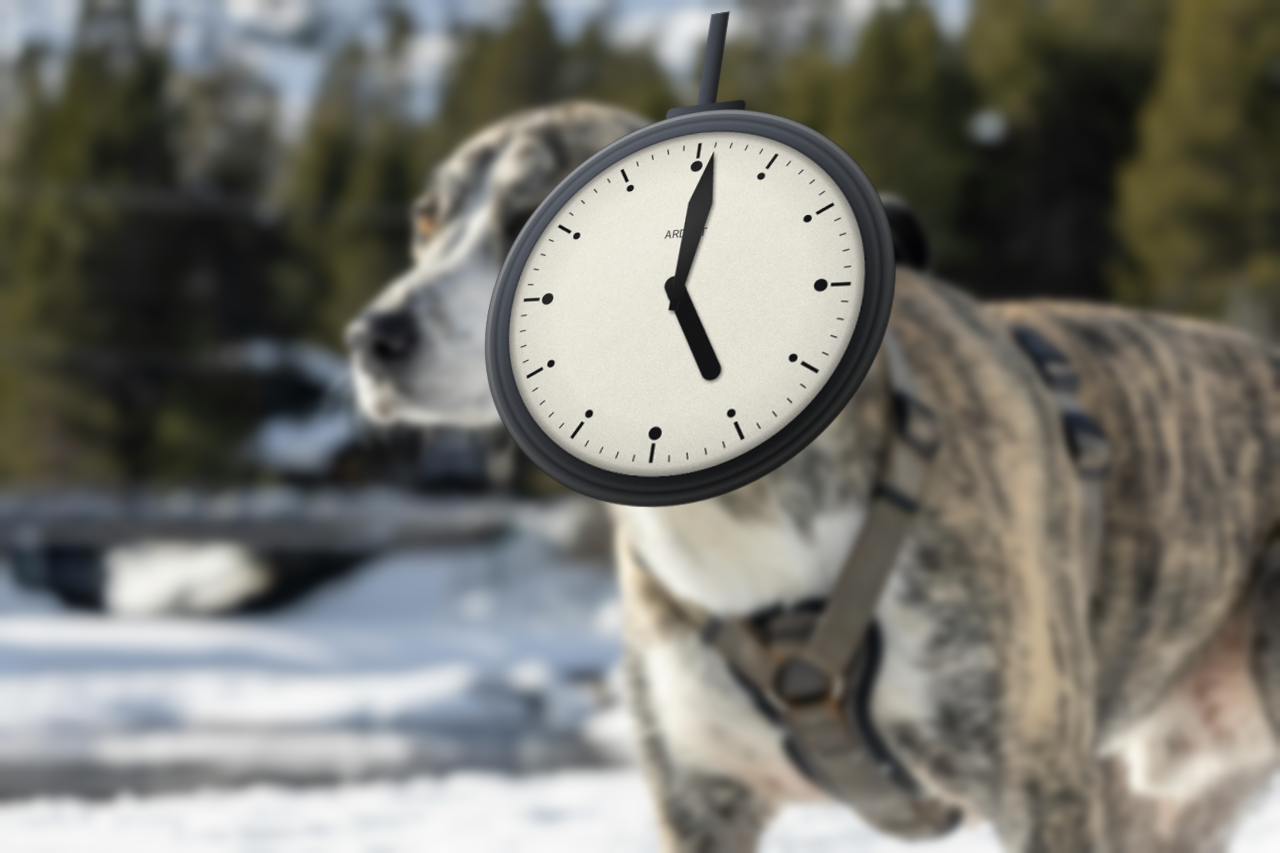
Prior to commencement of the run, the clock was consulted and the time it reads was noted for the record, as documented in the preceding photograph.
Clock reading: 5:01
